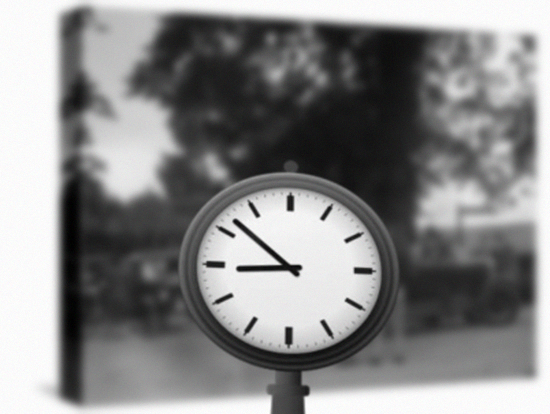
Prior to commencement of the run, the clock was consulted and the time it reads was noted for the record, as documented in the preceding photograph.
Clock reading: 8:52
